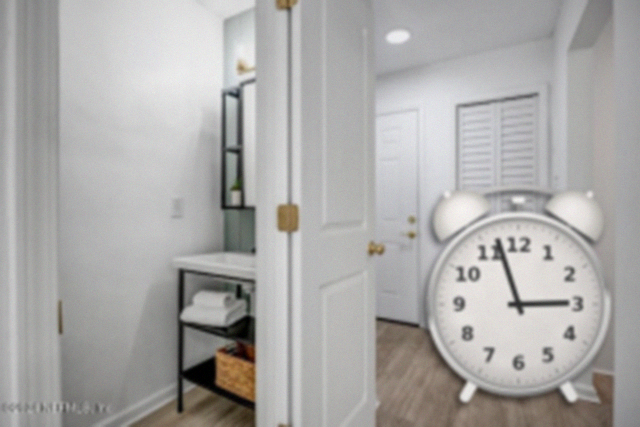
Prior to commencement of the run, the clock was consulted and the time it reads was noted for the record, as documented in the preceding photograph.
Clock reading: 2:57
